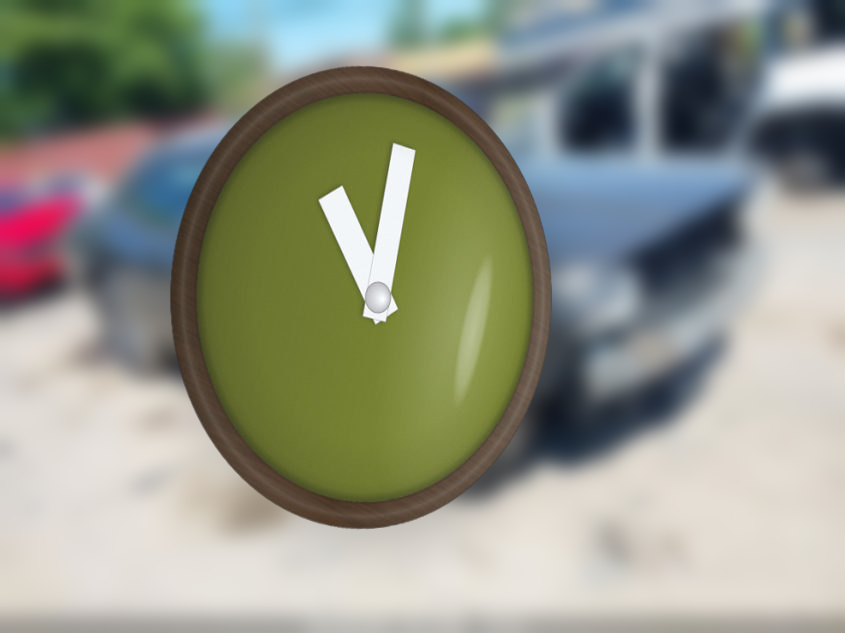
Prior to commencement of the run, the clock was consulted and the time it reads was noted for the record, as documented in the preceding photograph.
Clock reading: 11:02
